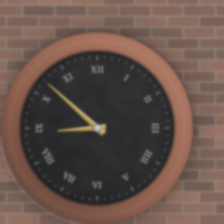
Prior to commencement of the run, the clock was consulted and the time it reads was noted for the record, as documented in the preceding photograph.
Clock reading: 8:52
